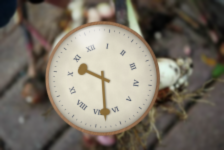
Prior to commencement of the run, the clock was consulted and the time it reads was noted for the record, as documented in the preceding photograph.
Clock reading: 10:33
